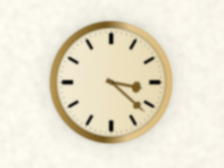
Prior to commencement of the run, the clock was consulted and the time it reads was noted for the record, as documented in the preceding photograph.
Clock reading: 3:22
